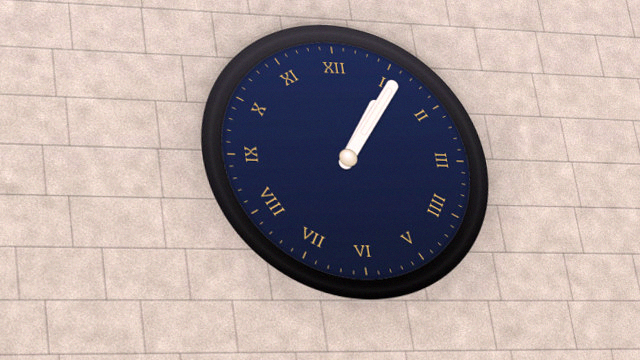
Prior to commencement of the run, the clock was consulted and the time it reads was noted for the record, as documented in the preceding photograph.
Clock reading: 1:06
